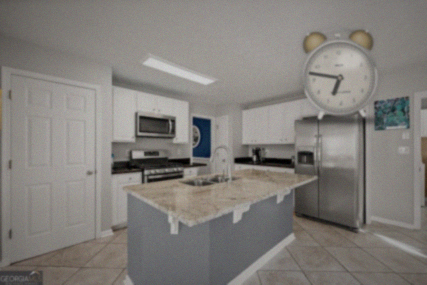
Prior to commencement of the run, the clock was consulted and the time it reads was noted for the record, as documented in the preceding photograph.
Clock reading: 6:47
